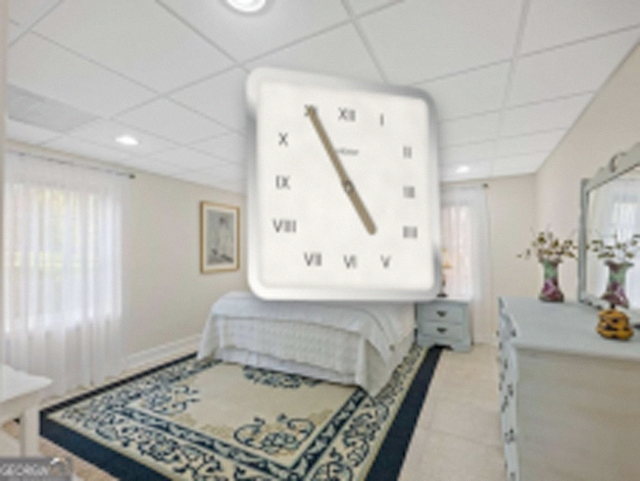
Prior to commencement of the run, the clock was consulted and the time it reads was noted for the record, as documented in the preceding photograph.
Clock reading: 4:55
